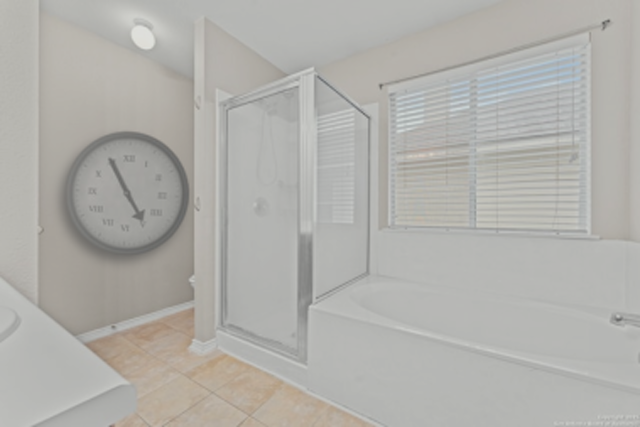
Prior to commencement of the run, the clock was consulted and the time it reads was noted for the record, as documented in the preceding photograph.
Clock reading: 4:55
